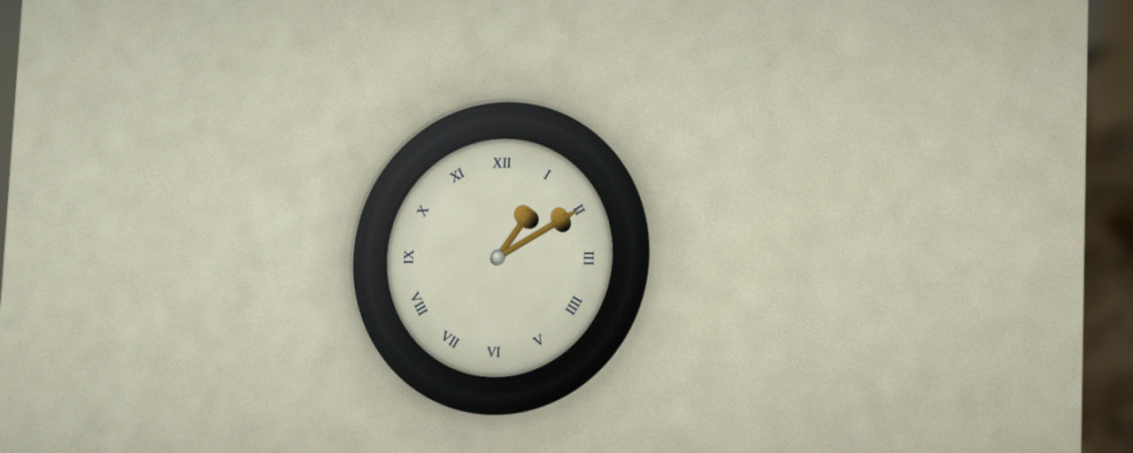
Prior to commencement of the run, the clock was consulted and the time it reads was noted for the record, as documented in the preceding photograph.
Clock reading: 1:10
